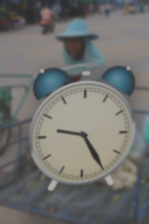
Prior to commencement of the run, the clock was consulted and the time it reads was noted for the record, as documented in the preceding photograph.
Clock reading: 9:25
